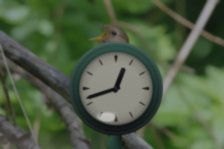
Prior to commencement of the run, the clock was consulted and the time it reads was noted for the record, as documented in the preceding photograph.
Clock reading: 12:42
